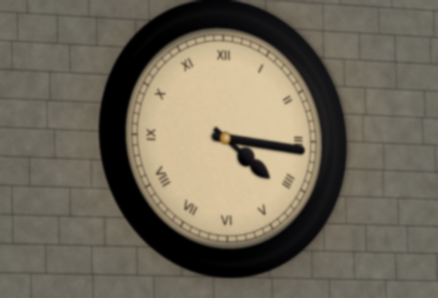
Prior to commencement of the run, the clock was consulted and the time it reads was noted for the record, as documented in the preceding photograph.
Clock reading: 4:16
